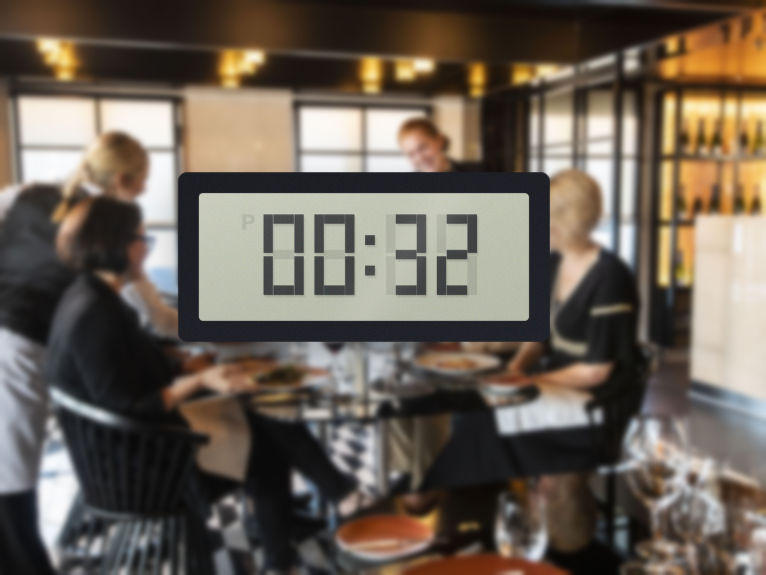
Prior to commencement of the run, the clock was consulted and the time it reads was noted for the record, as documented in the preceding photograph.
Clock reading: 0:32
